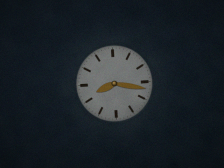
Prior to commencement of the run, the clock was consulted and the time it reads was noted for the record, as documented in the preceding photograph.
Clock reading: 8:17
